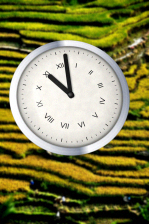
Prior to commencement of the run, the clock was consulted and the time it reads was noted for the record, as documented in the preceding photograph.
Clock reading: 11:02
